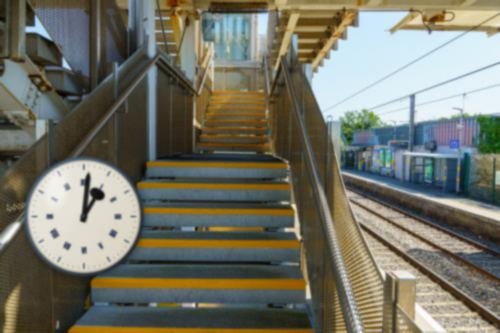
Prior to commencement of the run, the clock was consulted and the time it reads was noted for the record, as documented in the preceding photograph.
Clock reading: 1:01
